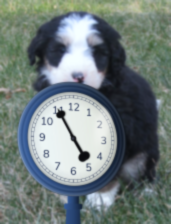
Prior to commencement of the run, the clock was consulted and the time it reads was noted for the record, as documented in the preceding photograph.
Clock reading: 4:55
